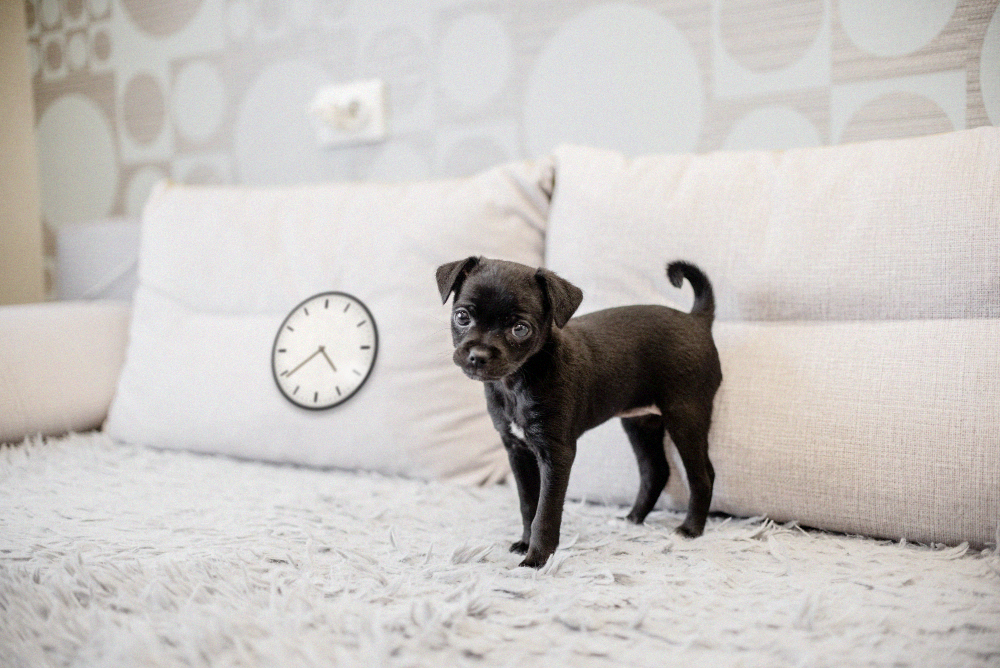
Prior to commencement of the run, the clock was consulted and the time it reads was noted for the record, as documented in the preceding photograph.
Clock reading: 4:39
